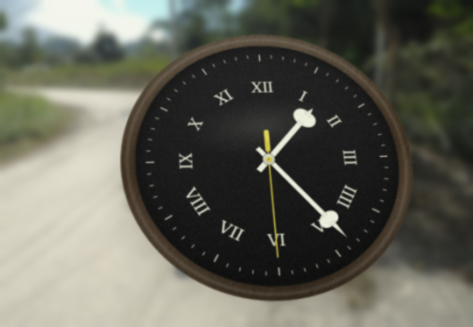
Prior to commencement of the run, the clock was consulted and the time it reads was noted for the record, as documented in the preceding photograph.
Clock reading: 1:23:30
